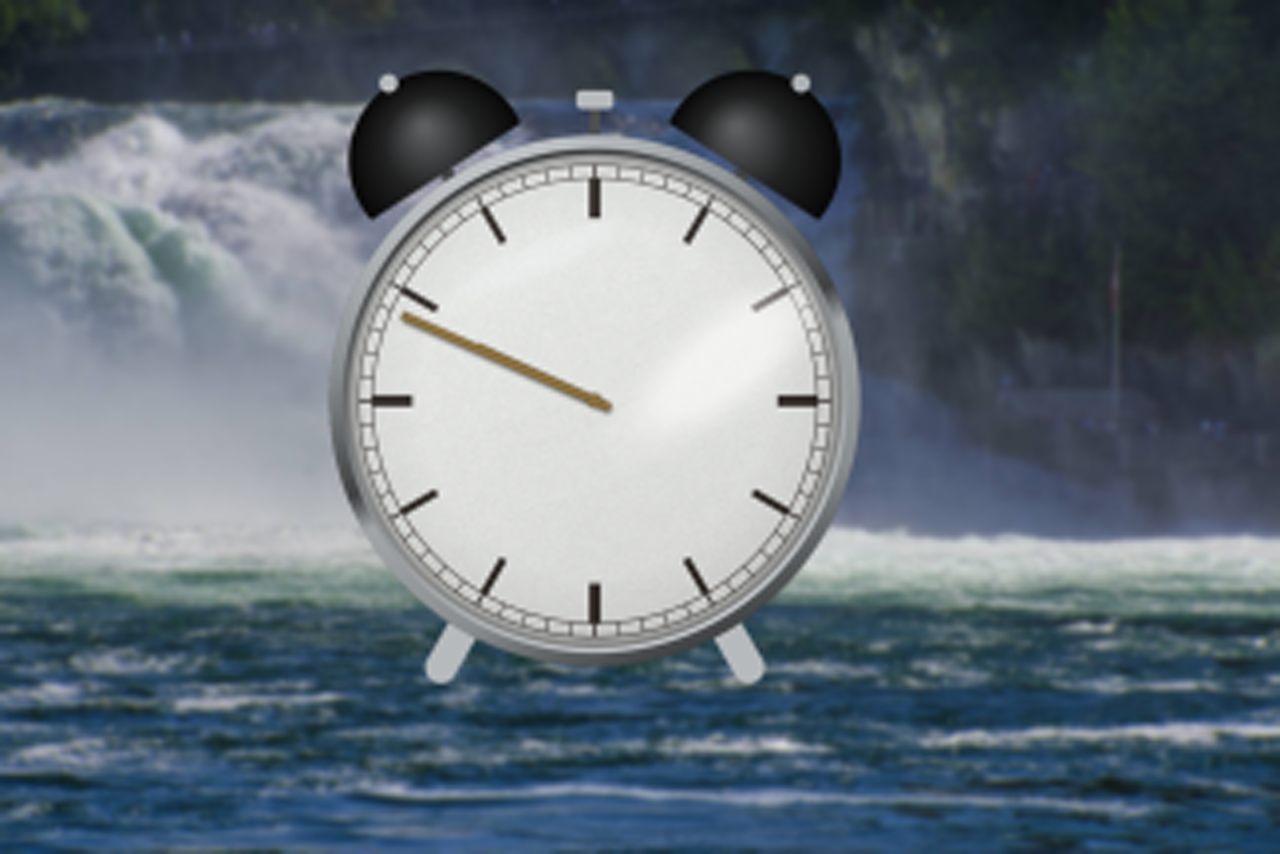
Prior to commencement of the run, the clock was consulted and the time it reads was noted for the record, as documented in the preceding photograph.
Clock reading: 9:49
